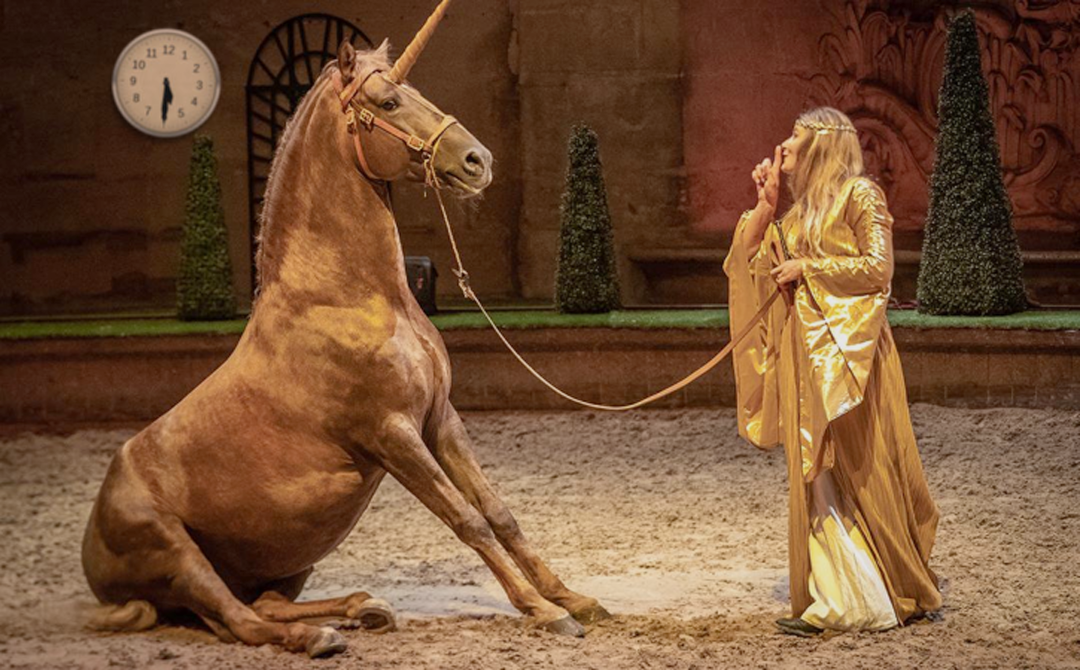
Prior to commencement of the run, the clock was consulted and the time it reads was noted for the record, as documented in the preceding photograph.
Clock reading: 5:30
